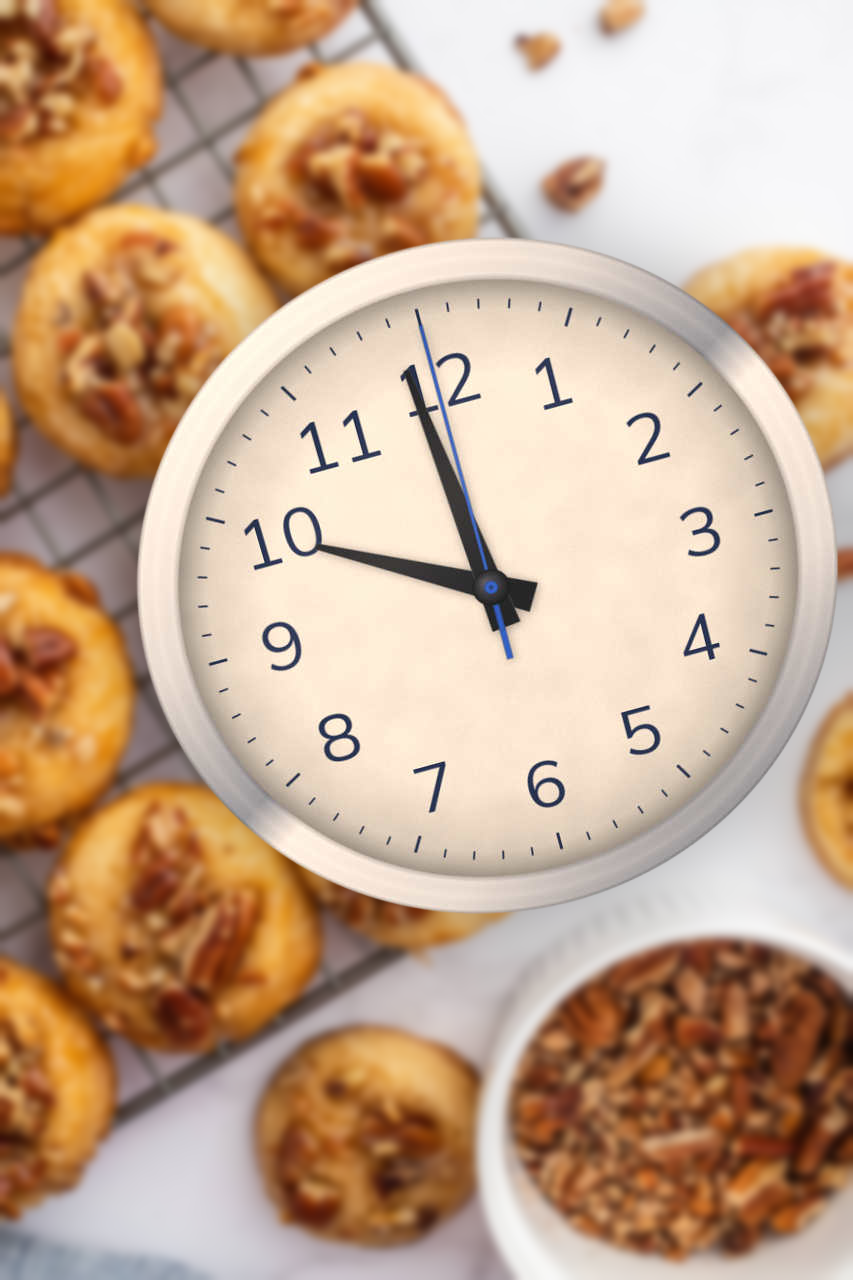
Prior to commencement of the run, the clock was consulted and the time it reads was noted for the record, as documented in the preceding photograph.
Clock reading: 9:59:00
